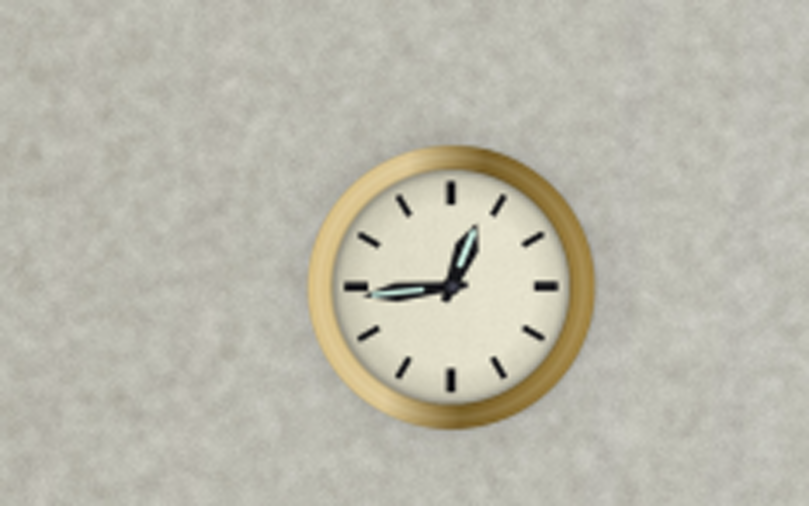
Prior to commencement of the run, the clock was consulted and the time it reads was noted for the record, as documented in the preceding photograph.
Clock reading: 12:44
